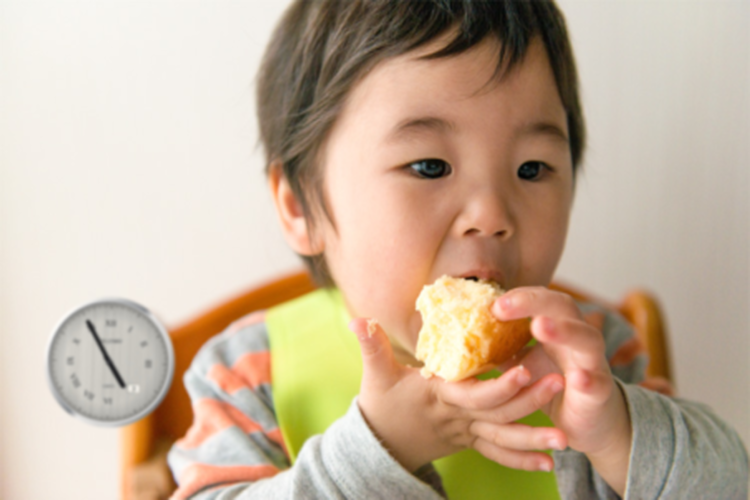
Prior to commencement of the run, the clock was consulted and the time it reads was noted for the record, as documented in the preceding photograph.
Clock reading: 4:55
